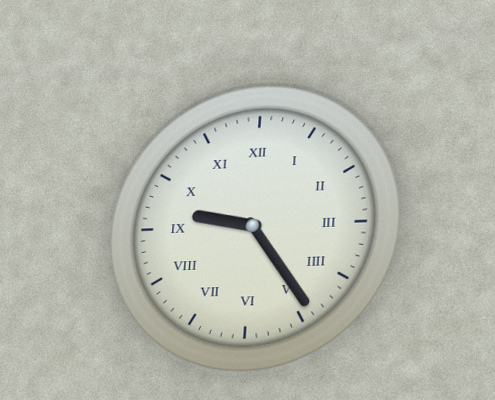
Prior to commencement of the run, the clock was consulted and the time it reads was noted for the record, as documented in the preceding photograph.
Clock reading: 9:24
